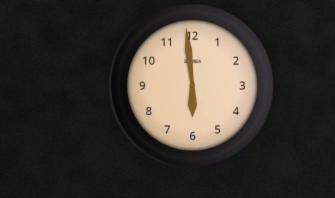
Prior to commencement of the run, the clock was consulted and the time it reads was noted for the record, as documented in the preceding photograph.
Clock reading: 5:59
